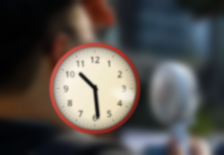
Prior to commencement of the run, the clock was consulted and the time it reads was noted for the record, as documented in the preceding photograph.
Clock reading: 10:29
